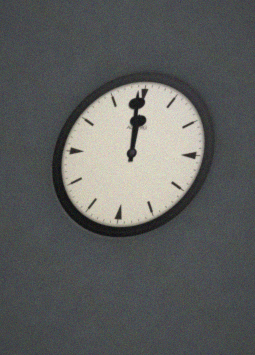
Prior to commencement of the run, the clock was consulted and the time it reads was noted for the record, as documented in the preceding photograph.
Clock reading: 11:59
